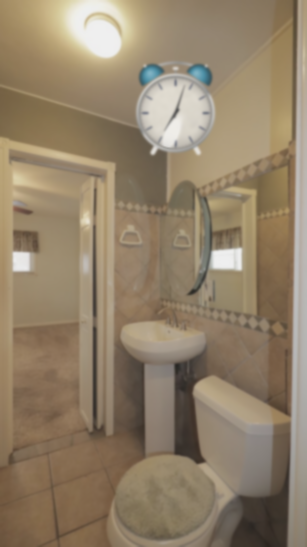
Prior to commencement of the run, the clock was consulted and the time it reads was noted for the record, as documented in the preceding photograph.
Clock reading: 7:03
